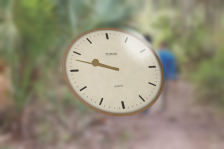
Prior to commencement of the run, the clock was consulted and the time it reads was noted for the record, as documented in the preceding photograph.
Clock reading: 9:48
